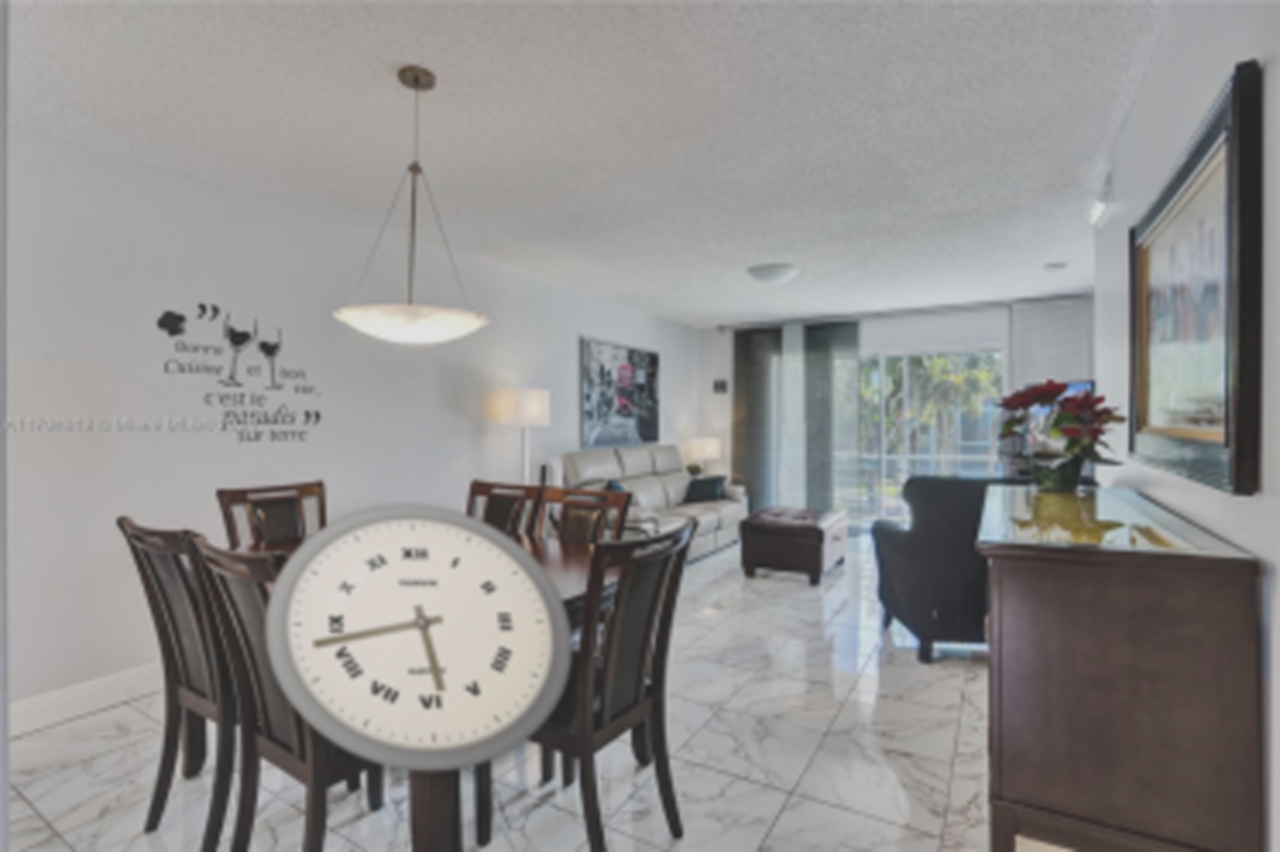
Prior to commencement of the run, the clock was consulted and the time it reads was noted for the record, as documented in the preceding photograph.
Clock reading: 5:43
